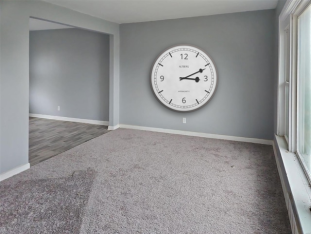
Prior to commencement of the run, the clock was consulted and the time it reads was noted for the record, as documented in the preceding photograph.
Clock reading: 3:11
